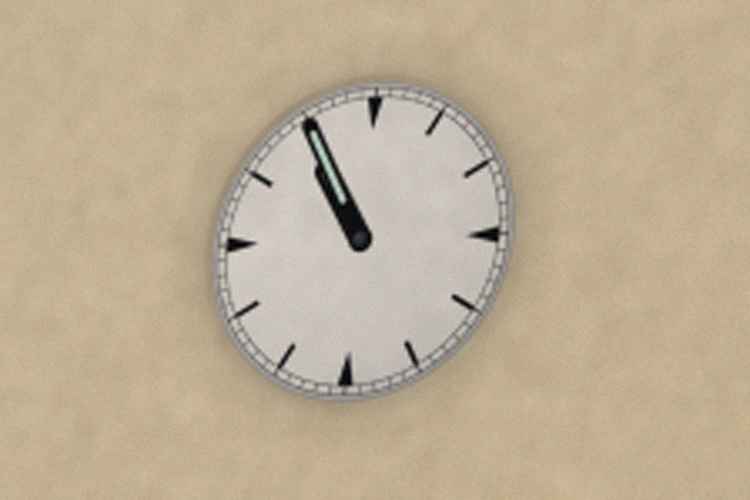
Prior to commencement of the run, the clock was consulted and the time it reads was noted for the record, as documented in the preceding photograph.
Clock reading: 10:55
